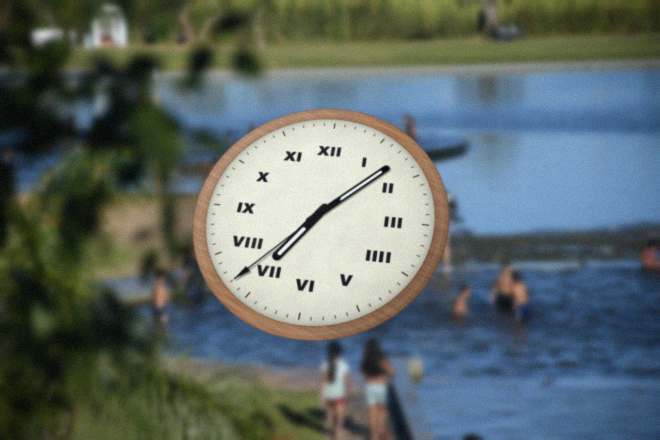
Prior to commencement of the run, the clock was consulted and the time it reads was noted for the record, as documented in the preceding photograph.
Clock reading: 7:07:37
